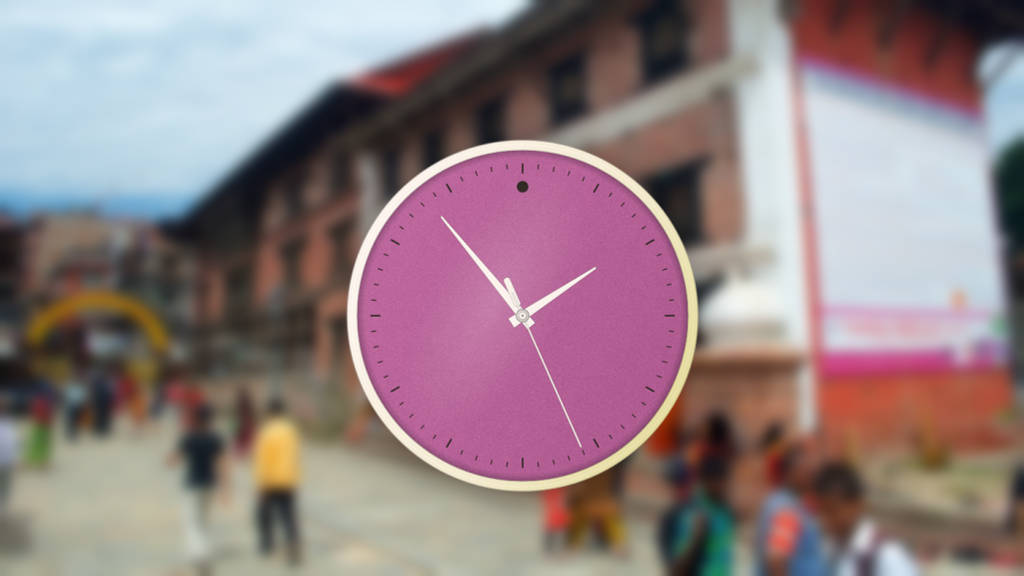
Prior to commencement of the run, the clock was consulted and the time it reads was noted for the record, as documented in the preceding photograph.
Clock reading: 1:53:26
